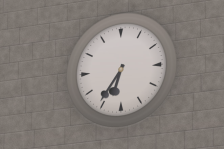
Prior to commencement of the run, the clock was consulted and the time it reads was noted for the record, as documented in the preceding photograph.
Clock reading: 6:36
